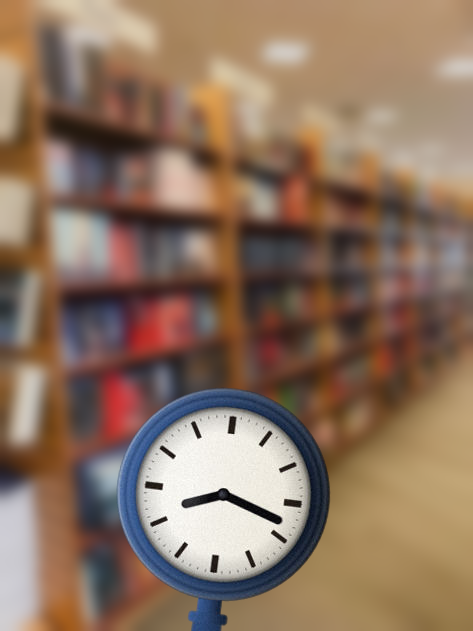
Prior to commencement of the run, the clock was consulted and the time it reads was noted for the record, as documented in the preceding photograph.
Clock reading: 8:18
